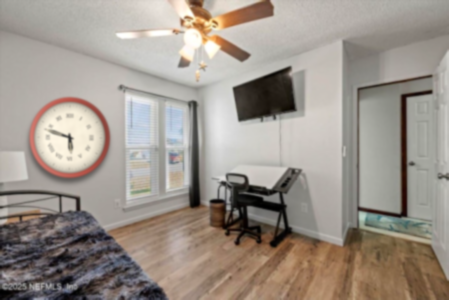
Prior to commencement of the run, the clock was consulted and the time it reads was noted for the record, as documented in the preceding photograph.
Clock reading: 5:48
